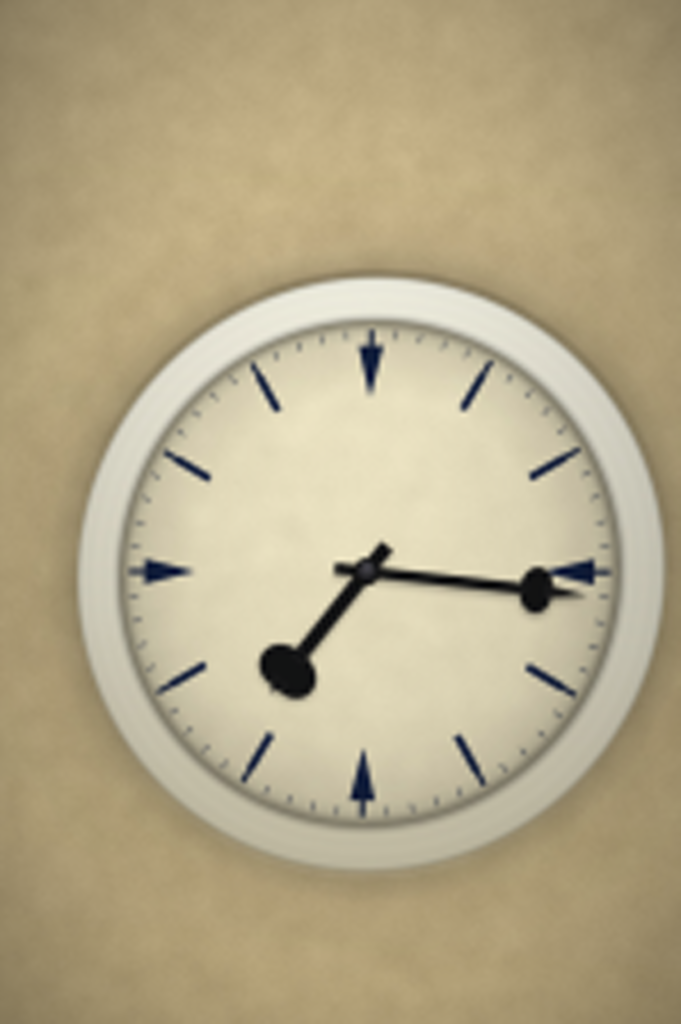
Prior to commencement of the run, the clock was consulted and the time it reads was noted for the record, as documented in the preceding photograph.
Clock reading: 7:16
